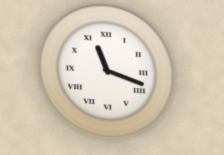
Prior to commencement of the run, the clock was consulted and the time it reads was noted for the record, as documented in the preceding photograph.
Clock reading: 11:18
